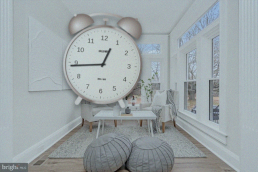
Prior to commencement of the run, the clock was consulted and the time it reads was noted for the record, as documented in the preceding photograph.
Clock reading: 12:44
